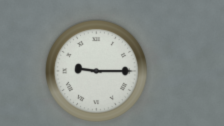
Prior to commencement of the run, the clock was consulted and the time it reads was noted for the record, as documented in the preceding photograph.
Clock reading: 9:15
